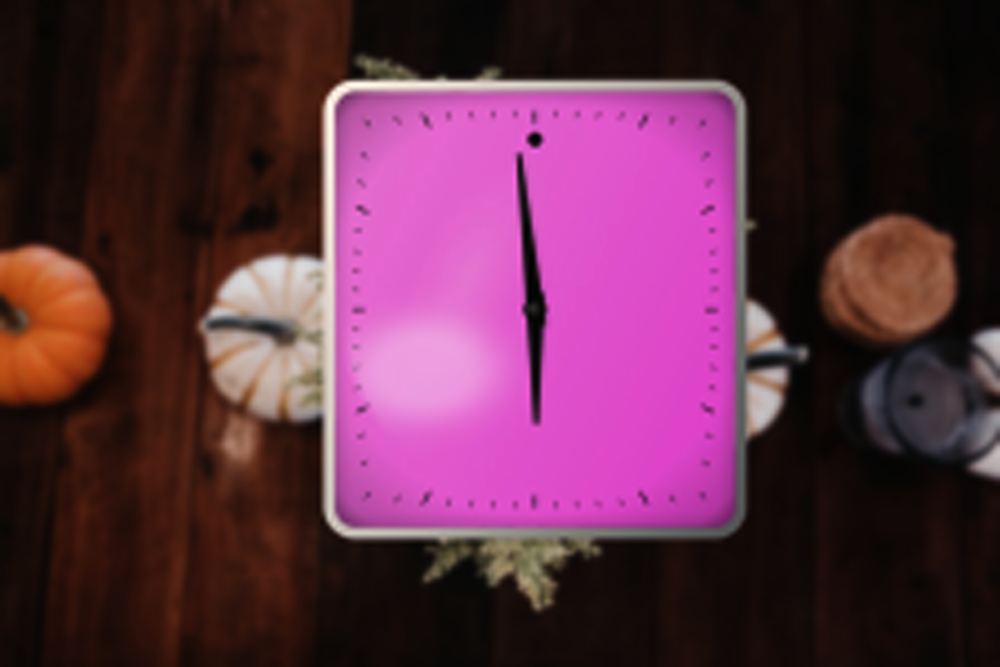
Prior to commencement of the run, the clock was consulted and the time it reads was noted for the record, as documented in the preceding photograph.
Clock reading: 5:59
